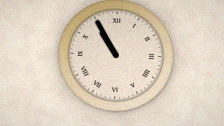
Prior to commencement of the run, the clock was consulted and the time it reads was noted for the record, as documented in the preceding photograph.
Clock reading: 10:55
